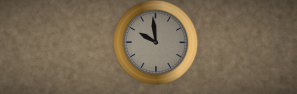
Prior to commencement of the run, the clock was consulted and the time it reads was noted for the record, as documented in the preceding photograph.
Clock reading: 9:59
